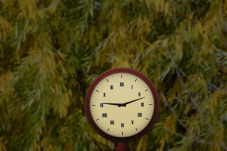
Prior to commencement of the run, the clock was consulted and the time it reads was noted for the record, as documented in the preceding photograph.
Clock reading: 9:12
